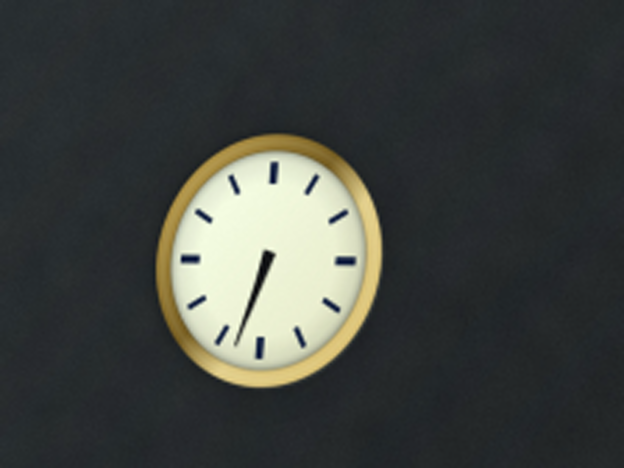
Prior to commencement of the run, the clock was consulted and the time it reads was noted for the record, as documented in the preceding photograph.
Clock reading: 6:33
